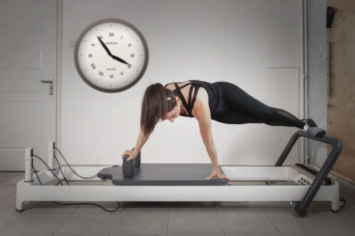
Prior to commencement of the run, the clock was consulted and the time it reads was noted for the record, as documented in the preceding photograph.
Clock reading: 3:54
